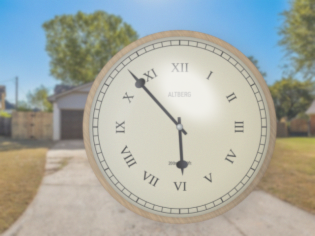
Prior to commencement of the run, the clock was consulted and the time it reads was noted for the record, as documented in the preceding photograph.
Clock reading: 5:53
